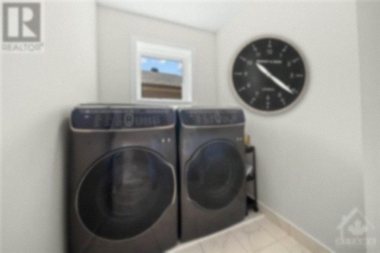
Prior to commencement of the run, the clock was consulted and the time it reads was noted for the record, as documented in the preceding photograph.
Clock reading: 10:21
